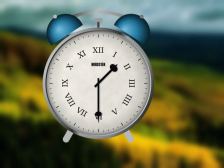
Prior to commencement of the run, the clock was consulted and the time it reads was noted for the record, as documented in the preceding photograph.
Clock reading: 1:30
